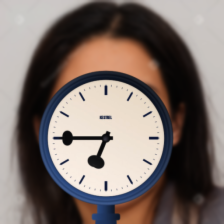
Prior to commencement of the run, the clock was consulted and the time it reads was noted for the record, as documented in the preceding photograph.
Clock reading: 6:45
